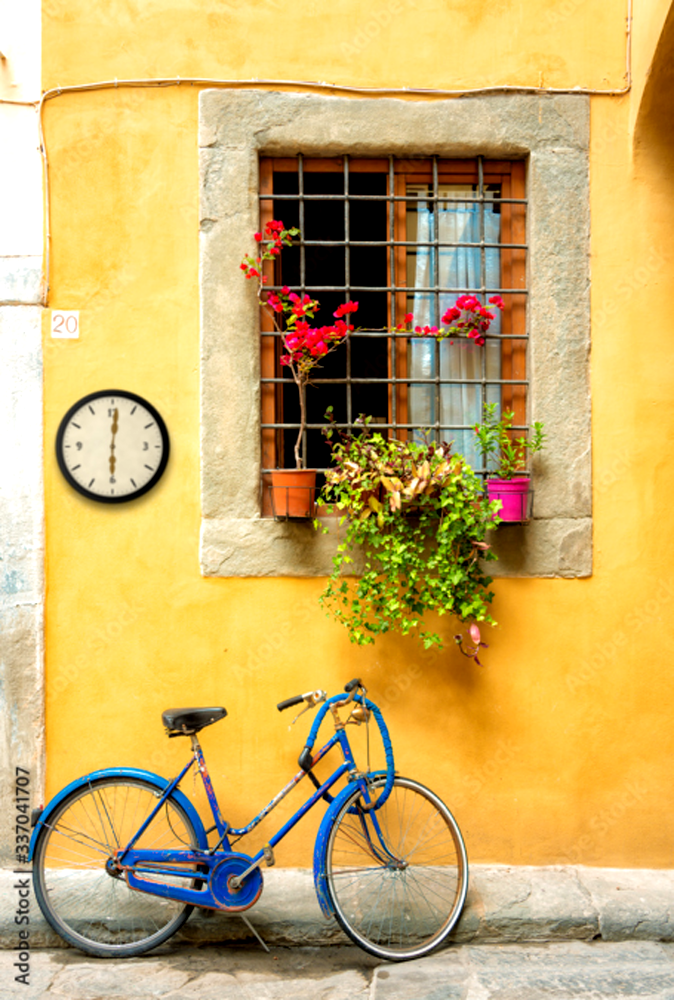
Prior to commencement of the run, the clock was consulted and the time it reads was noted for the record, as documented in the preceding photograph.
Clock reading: 6:01
